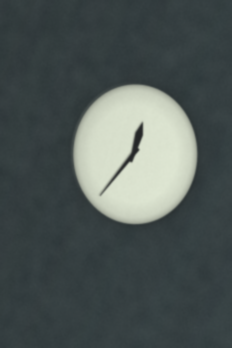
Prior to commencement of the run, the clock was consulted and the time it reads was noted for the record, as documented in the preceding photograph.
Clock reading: 12:37
